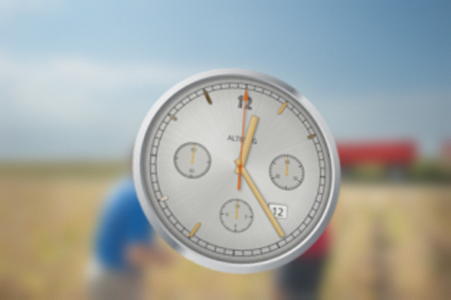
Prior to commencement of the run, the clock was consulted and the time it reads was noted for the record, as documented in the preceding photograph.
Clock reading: 12:24
